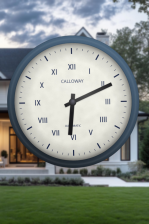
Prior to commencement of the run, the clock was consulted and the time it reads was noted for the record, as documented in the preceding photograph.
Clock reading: 6:11
